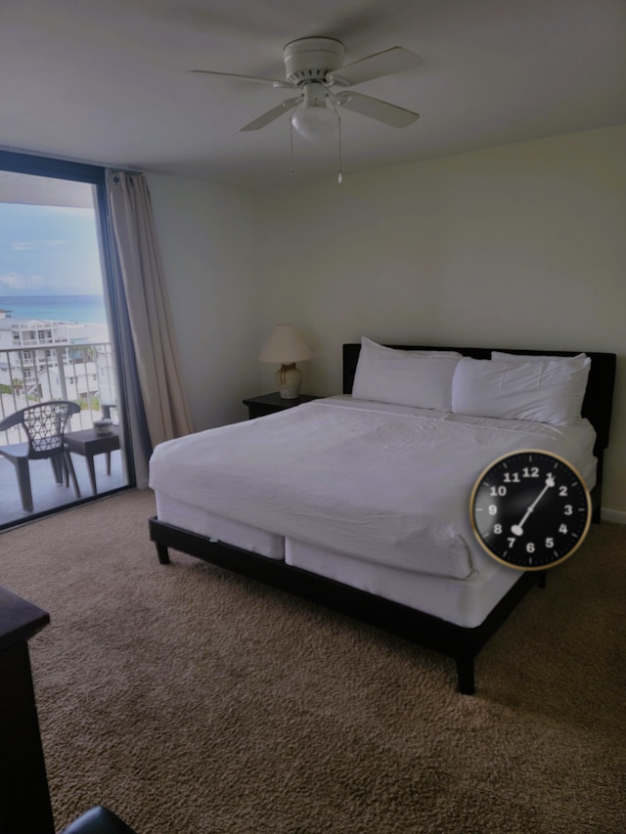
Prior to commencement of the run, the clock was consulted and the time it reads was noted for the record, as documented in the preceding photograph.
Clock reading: 7:06
